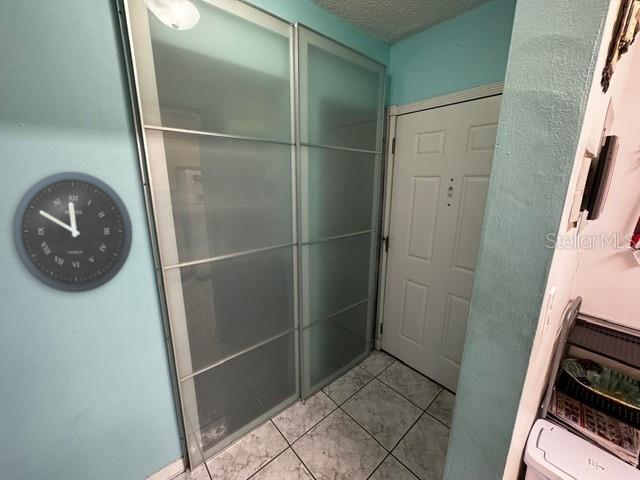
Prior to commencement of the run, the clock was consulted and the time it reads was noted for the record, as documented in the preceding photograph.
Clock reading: 11:50
